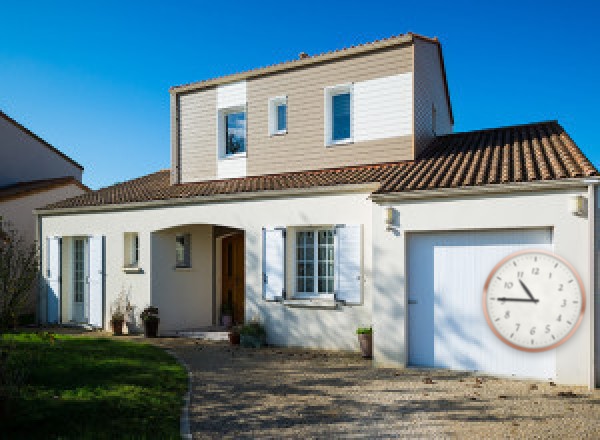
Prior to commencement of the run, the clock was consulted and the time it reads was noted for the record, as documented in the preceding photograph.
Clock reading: 10:45
